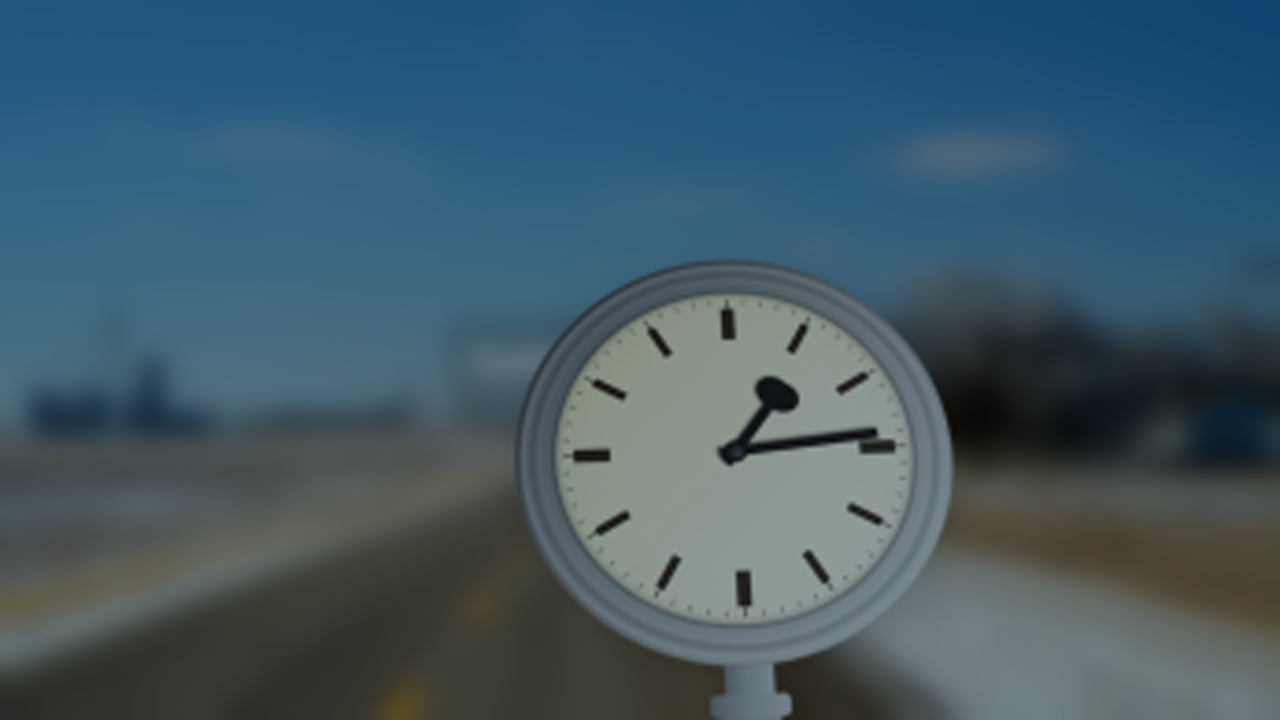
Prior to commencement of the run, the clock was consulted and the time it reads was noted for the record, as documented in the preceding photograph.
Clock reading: 1:14
